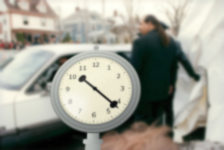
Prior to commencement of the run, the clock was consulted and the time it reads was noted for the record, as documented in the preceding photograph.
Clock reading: 10:22
